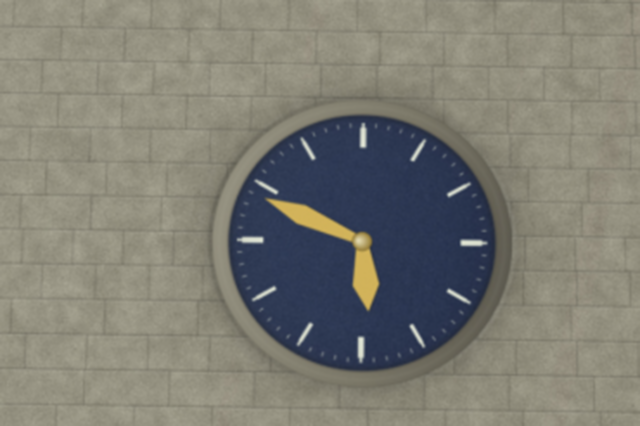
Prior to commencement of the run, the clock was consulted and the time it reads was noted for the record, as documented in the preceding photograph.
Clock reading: 5:49
